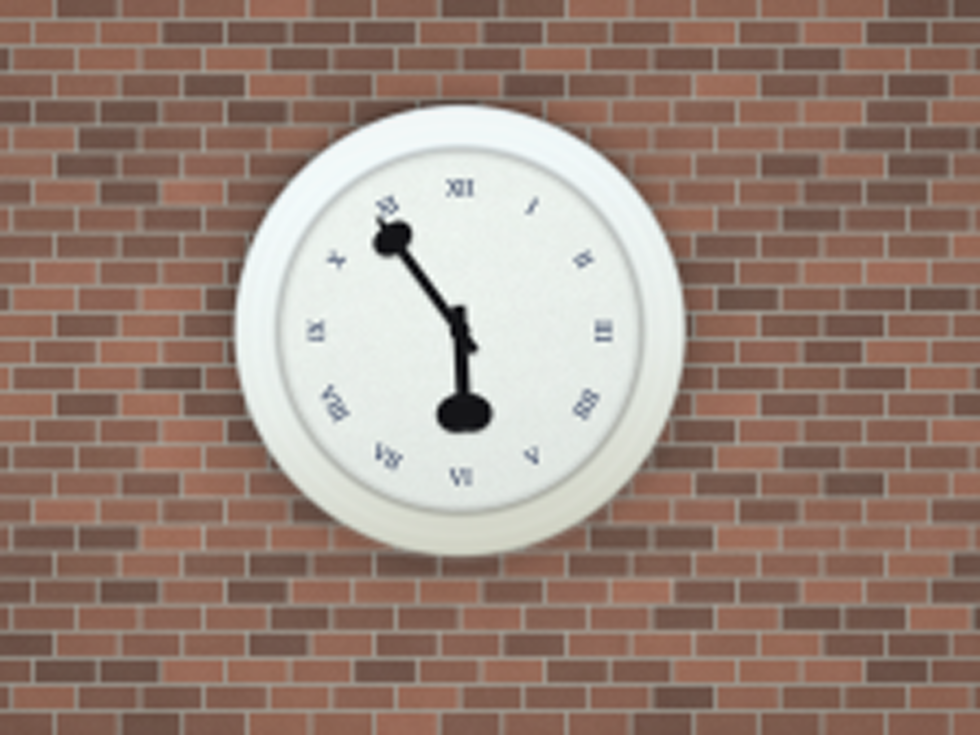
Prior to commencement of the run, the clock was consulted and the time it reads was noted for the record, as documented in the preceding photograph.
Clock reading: 5:54
